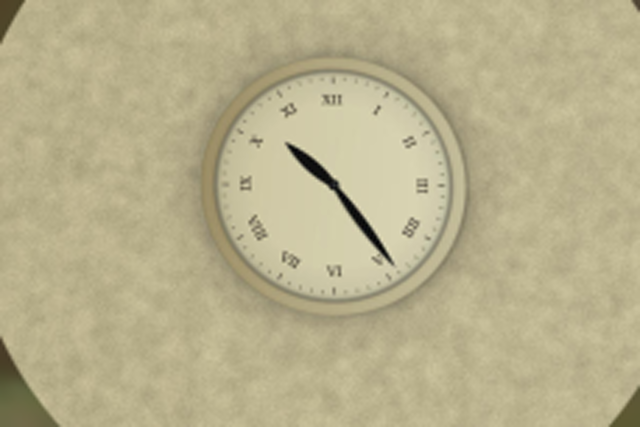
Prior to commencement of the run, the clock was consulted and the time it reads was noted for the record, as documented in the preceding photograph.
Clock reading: 10:24
